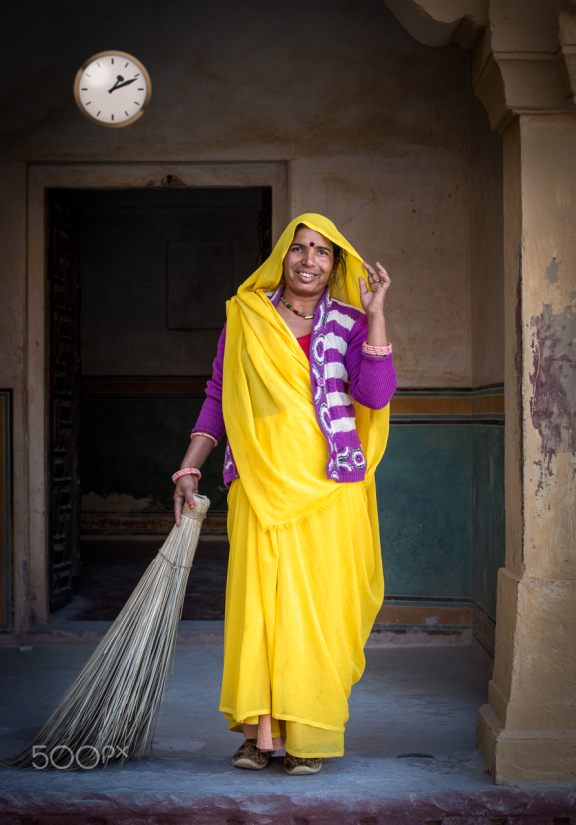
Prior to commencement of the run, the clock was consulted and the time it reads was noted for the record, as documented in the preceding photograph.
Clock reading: 1:11
